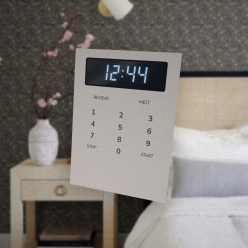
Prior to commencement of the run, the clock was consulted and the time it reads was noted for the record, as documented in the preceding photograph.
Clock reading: 12:44
